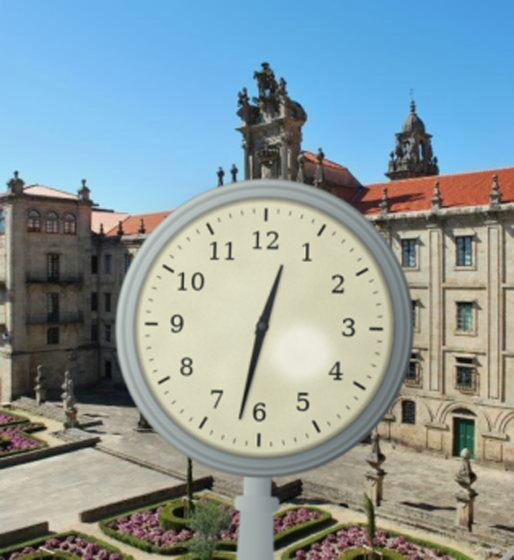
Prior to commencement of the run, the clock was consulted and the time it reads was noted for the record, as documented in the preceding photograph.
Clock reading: 12:32
